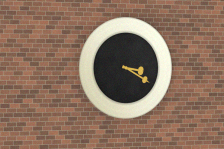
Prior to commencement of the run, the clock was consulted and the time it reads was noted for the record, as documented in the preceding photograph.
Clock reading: 3:20
